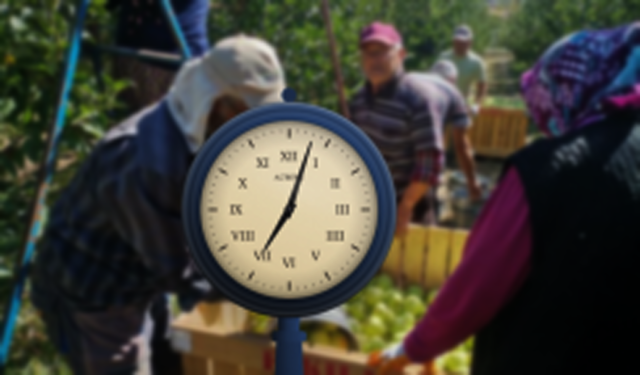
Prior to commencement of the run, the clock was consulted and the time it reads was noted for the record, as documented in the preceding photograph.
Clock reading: 7:03
